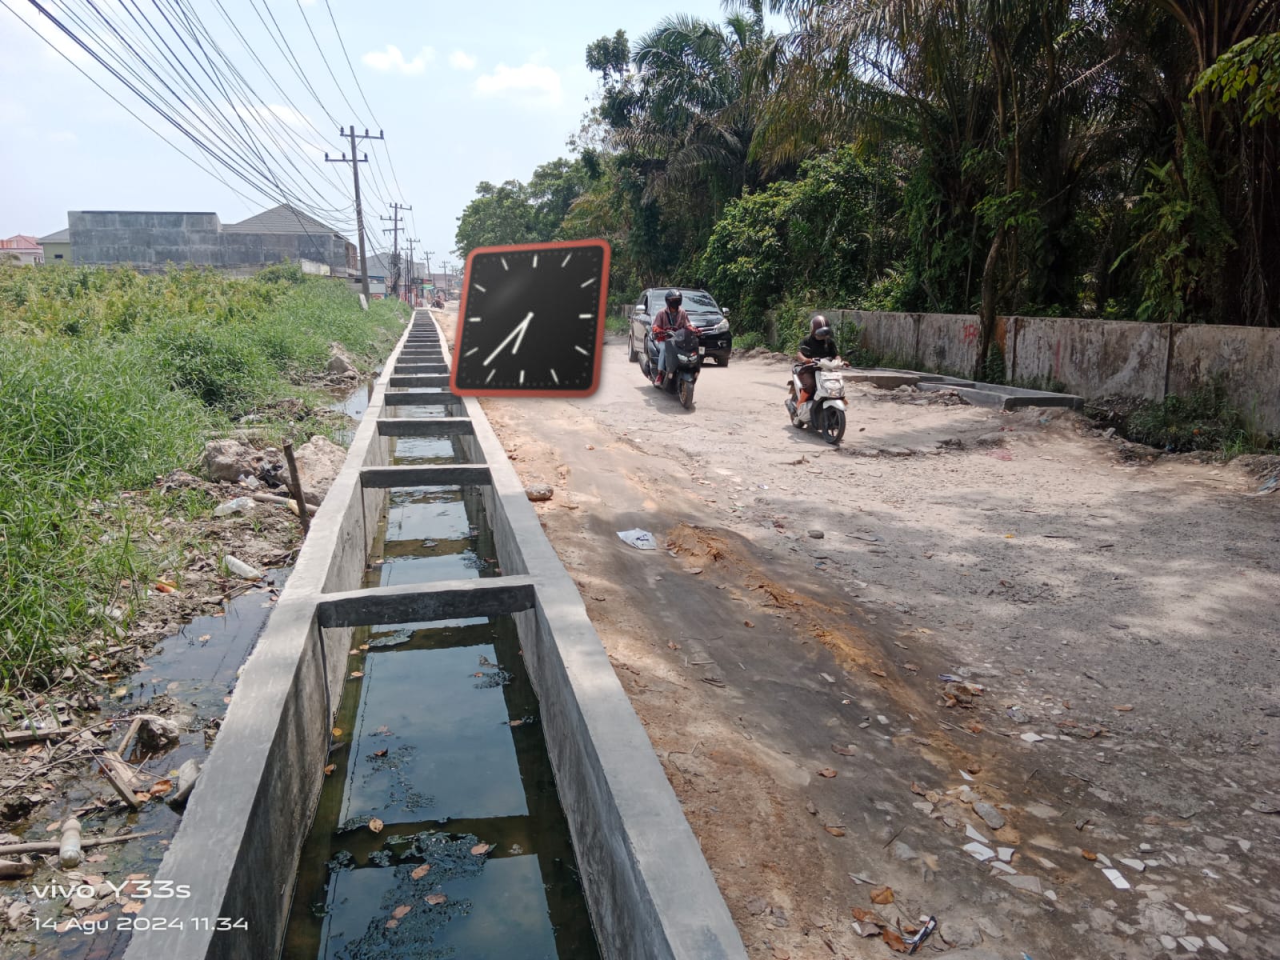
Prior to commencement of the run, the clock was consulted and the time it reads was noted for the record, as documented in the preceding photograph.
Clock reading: 6:37
